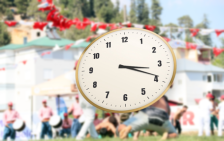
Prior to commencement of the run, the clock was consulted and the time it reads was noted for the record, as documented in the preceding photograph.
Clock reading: 3:19
